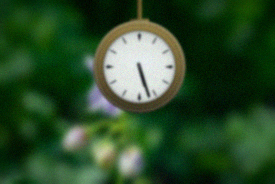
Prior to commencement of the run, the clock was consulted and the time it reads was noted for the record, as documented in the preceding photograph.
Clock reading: 5:27
